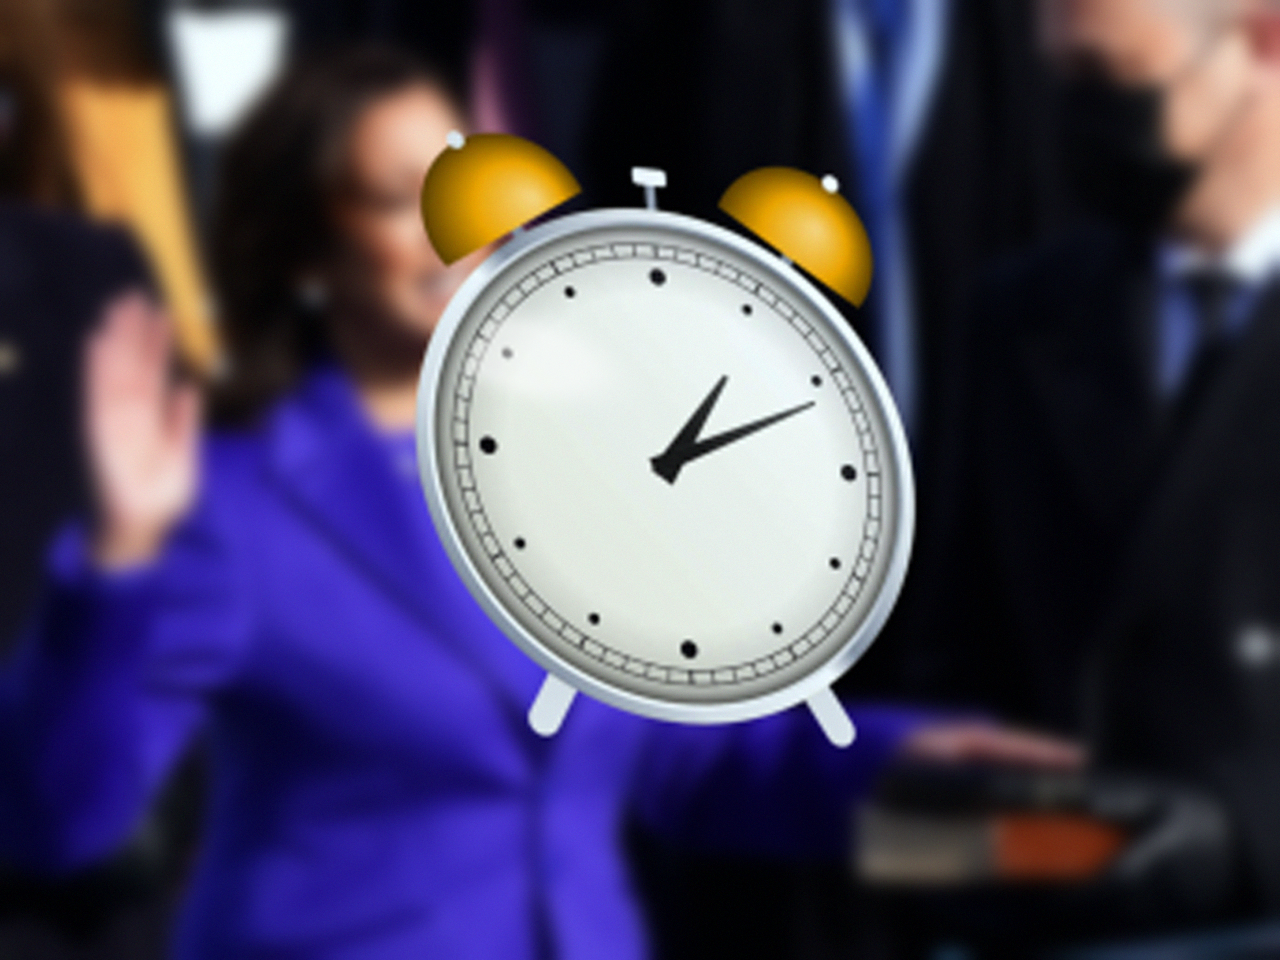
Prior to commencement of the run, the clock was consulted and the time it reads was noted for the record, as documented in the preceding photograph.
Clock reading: 1:11
